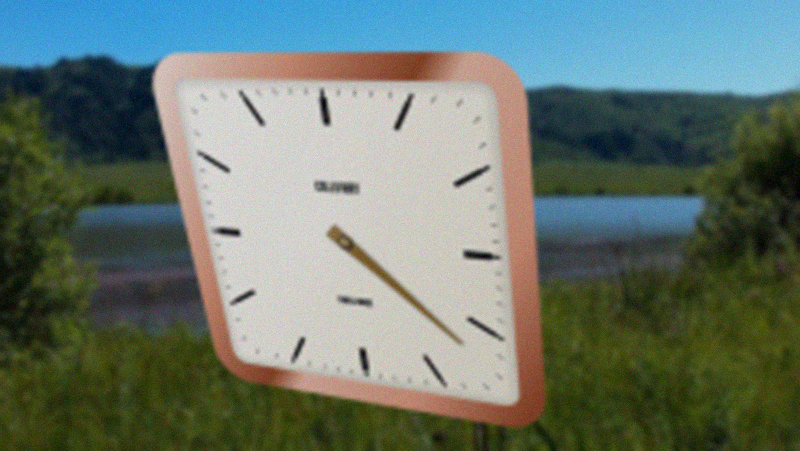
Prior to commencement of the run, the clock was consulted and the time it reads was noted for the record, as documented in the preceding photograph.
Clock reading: 4:22
